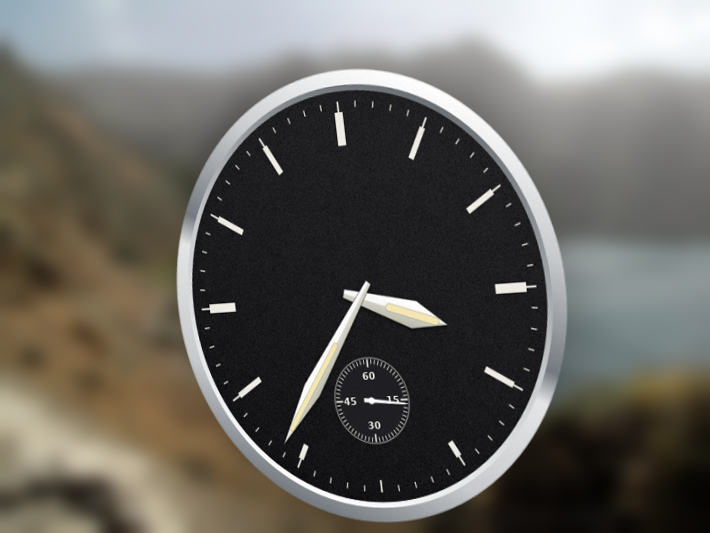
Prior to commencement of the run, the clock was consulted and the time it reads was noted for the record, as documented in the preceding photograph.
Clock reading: 3:36:16
